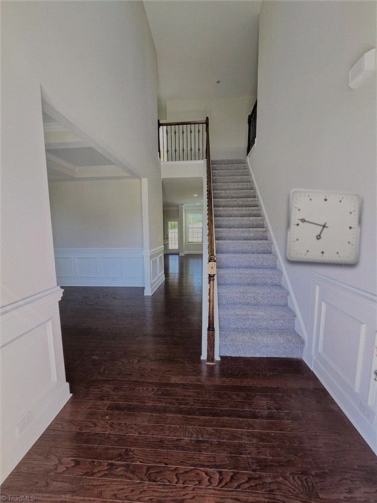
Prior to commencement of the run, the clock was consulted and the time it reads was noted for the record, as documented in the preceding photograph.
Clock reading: 6:47
